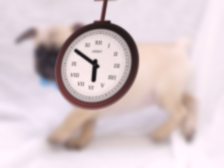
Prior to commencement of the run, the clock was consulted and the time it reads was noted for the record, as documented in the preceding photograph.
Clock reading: 5:50
